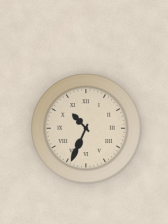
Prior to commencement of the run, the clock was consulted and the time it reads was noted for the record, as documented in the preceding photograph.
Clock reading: 10:34
